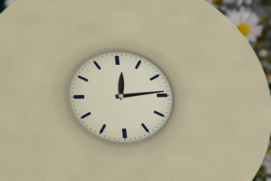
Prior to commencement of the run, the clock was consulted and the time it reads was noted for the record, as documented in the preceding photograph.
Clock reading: 12:14
